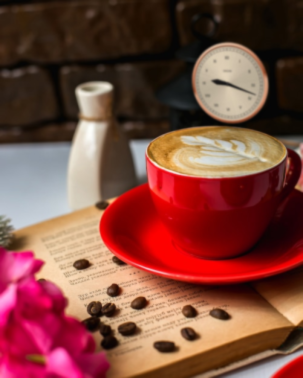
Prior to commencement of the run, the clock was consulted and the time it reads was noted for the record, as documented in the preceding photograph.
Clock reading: 9:18
